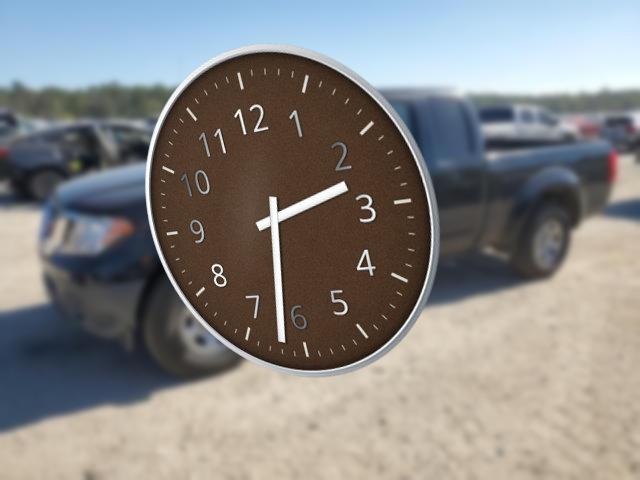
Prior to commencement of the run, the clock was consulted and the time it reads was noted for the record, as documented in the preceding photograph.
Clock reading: 2:32
